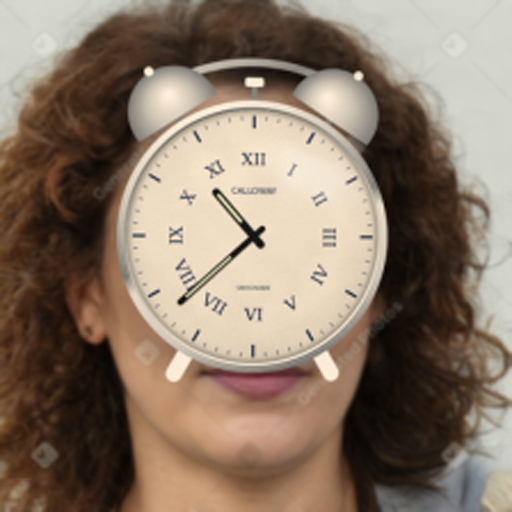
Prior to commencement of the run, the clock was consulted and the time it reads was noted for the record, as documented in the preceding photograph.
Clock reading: 10:38
